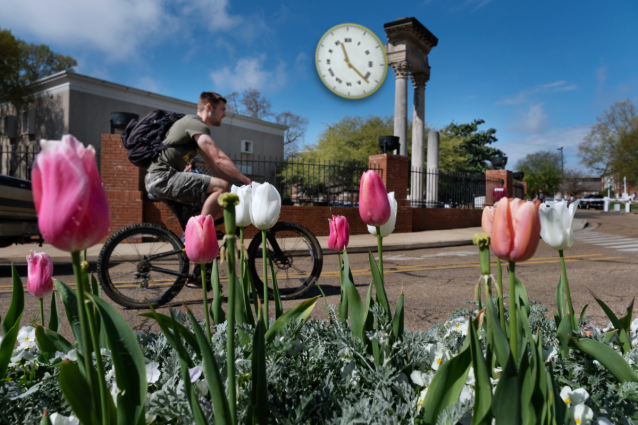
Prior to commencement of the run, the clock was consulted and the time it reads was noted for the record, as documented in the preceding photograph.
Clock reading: 11:22
